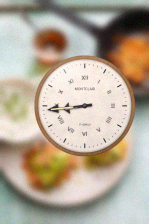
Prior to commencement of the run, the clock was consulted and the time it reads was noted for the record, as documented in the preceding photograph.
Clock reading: 8:44
